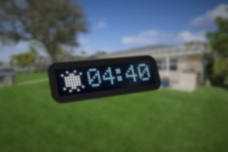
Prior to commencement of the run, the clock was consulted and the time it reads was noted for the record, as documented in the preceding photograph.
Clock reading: 4:40
